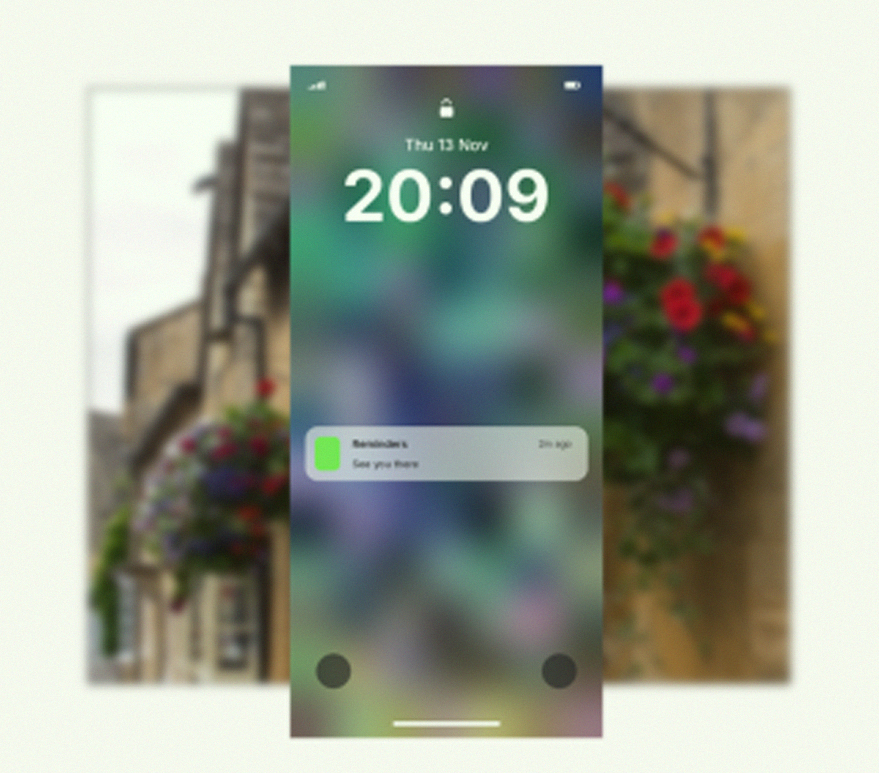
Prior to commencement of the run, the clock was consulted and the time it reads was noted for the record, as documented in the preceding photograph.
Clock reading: 20:09
